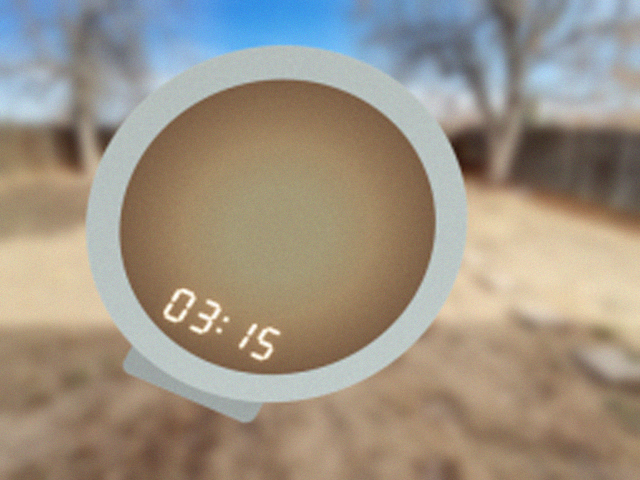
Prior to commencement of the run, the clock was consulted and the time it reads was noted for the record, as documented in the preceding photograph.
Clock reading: 3:15
